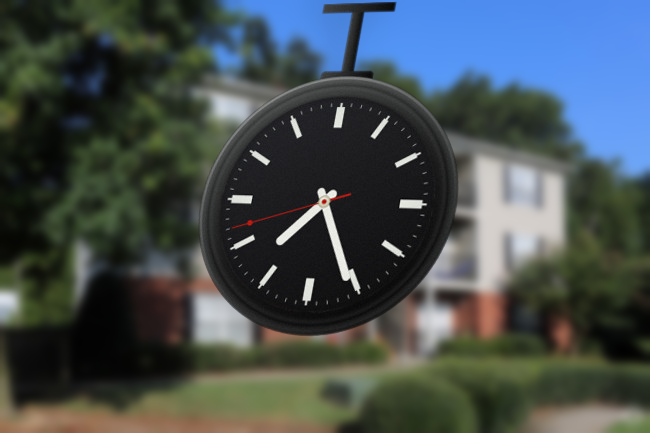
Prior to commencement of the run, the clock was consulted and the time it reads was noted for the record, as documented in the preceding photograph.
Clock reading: 7:25:42
